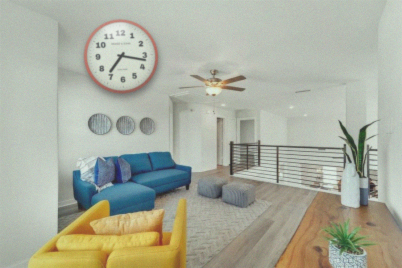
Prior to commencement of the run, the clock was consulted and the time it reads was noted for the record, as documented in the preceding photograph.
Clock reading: 7:17
